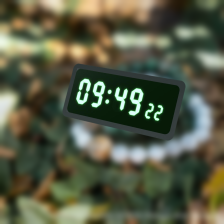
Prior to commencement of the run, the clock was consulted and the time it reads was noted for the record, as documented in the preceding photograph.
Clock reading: 9:49:22
